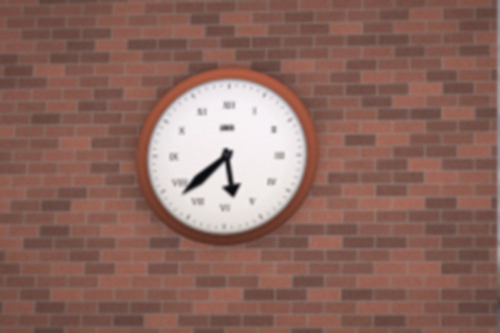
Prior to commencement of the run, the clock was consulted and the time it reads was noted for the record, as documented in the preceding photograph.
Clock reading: 5:38
